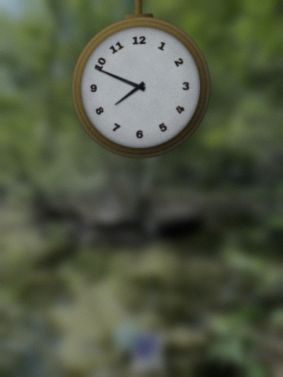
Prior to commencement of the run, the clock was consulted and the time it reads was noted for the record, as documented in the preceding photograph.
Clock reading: 7:49
